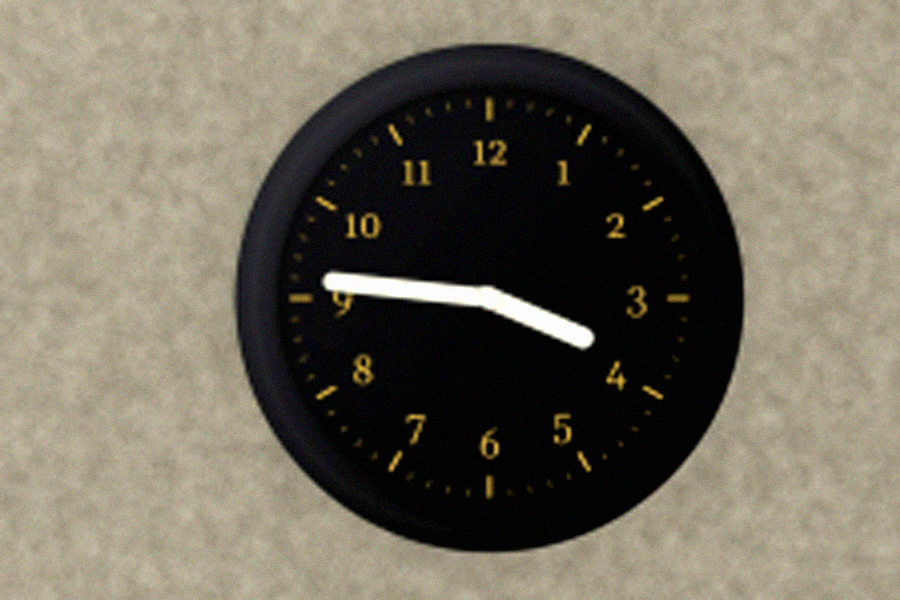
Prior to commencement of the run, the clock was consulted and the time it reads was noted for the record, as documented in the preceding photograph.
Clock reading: 3:46
